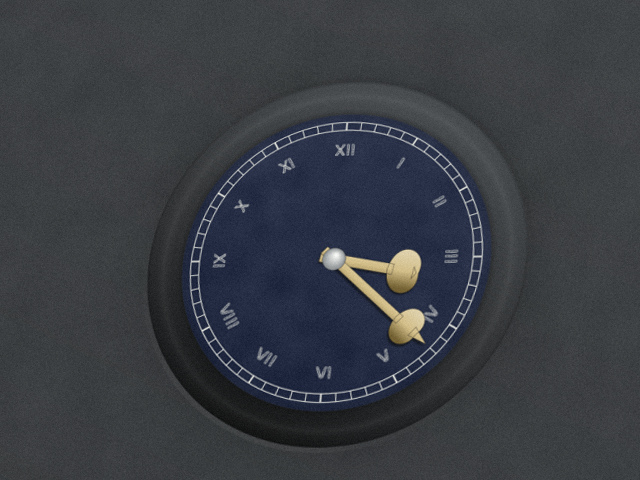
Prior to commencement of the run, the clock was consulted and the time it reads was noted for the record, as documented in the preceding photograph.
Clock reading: 3:22
